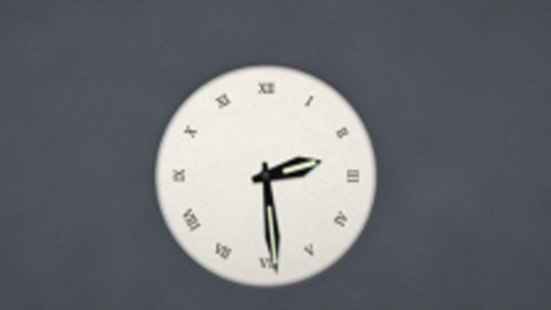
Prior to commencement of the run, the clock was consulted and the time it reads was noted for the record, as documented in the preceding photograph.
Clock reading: 2:29
